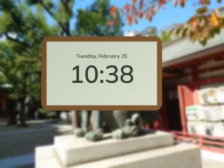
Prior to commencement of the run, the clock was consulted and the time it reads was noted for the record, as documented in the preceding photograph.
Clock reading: 10:38
